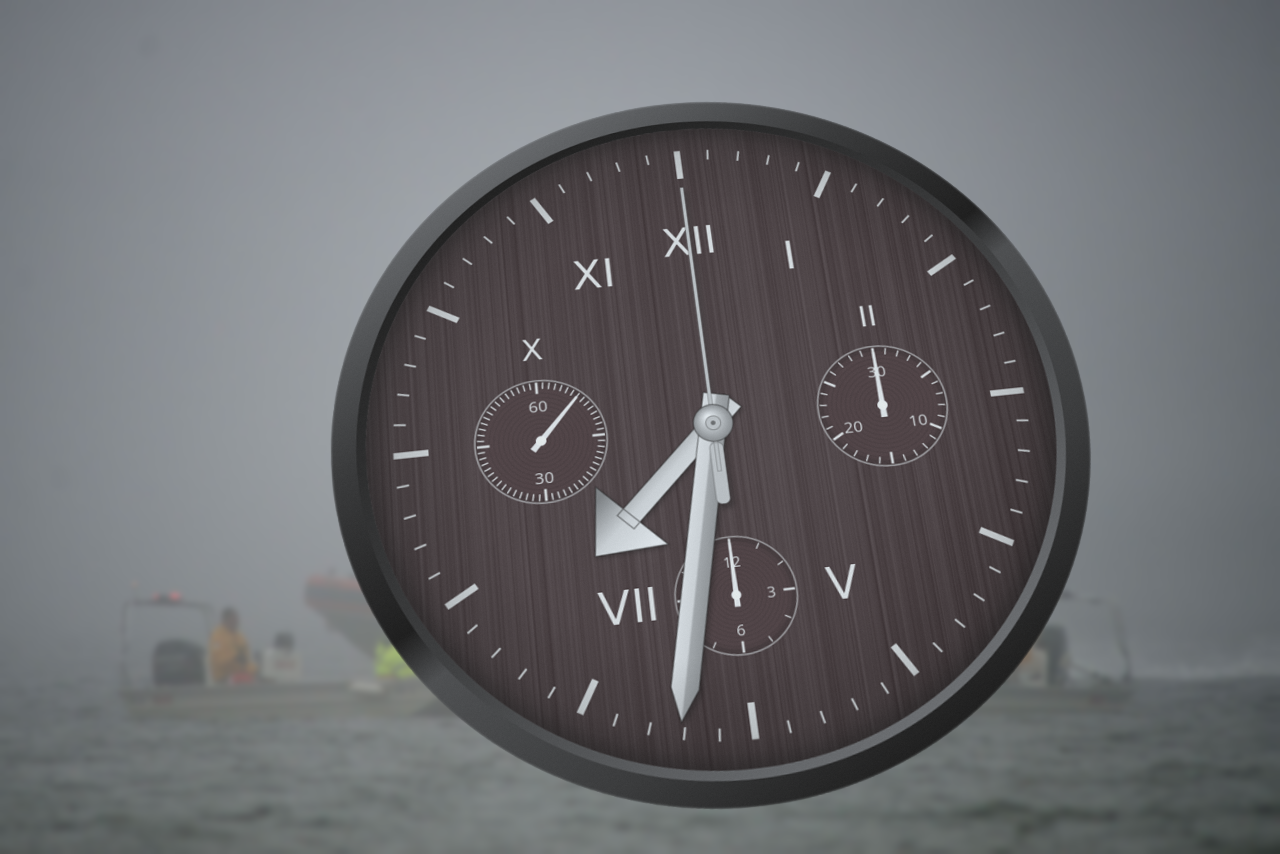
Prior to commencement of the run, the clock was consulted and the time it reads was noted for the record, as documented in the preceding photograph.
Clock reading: 7:32:07
